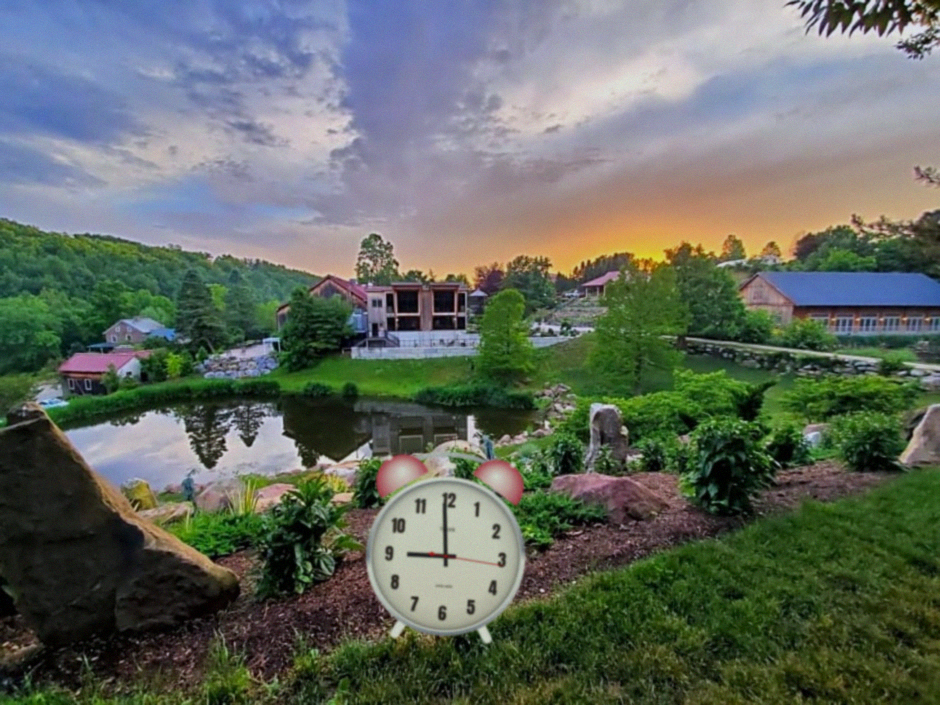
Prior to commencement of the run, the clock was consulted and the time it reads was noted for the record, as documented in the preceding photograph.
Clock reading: 8:59:16
